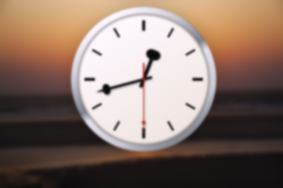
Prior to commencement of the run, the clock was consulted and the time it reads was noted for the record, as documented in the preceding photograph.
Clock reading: 12:42:30
